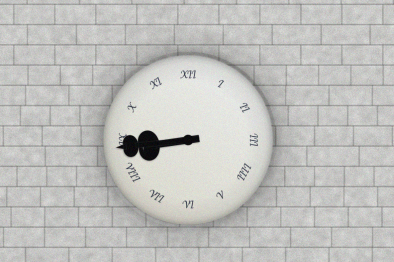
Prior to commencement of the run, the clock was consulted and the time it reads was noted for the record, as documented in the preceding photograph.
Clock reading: 8:44
